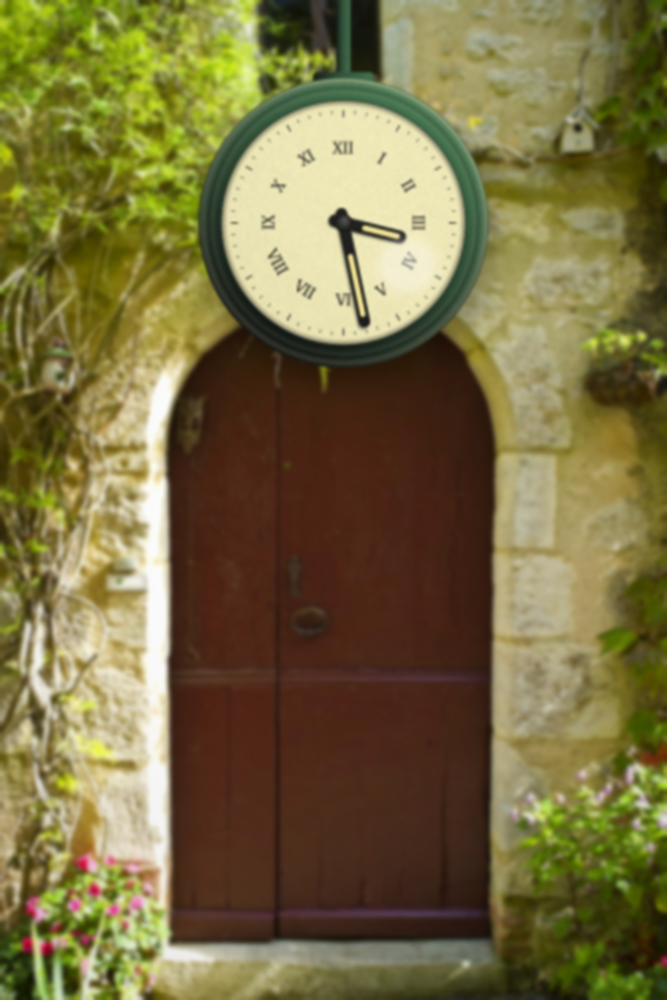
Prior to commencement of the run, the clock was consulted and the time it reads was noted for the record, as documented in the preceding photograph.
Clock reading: 3:28
